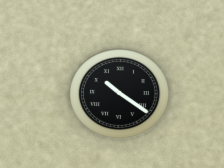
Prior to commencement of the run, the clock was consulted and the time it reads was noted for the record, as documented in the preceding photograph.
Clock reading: 10:21
